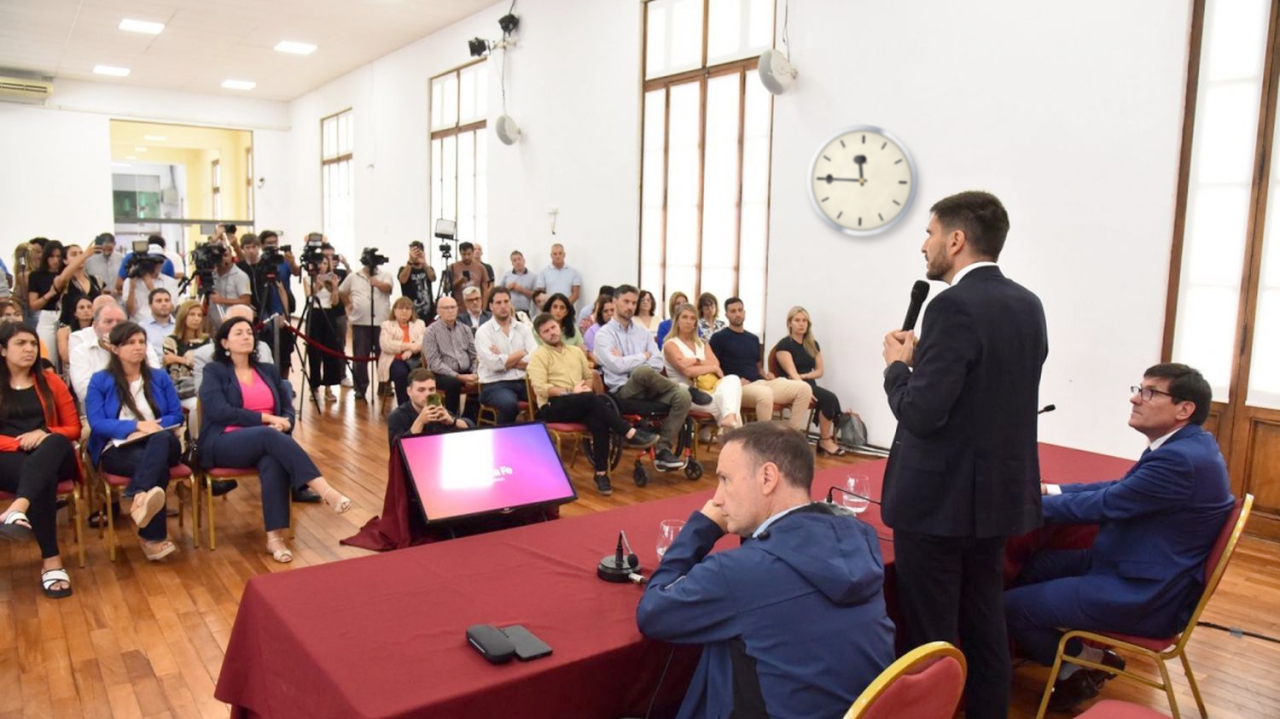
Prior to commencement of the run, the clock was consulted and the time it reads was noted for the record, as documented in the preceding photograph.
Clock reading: 11:45
